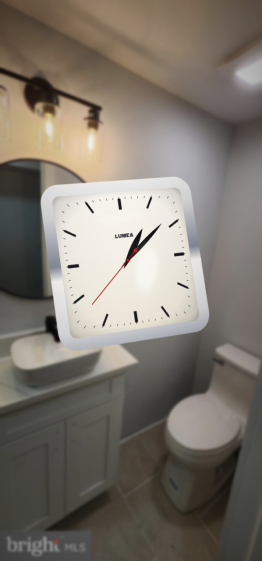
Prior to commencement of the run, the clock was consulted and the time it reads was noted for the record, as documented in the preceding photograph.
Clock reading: 1:08:38
